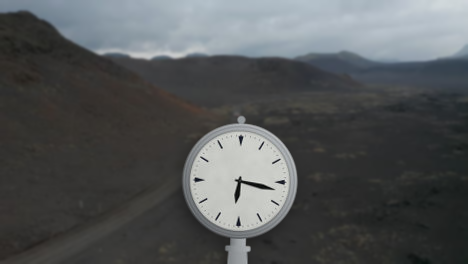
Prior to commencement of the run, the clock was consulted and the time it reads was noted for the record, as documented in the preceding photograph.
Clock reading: 6:17
